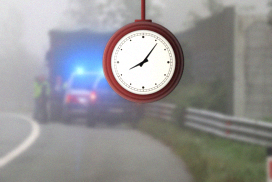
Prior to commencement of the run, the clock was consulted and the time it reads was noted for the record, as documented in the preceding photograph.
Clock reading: 8:06
